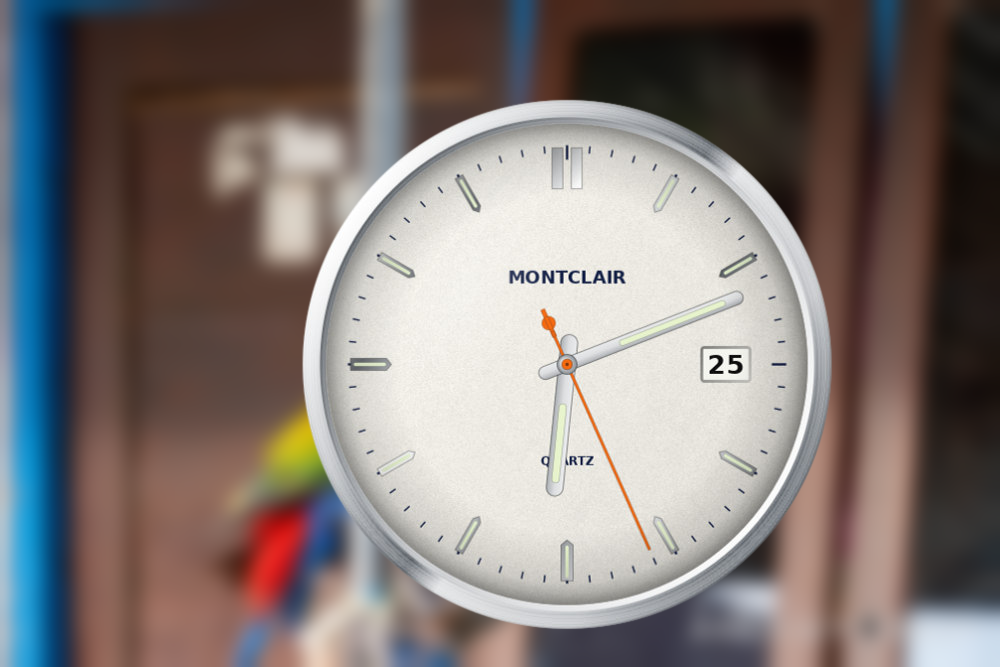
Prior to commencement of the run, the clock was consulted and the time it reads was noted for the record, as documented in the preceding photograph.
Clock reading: 6:11:26
